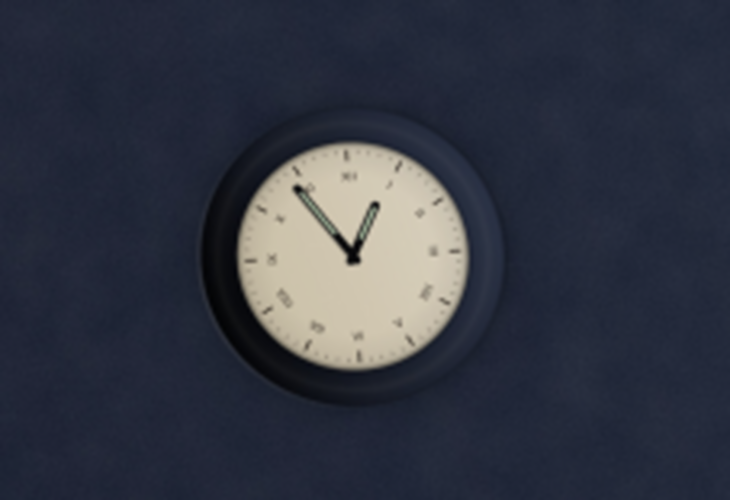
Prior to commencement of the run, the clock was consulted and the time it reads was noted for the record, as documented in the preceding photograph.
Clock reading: 12:54
